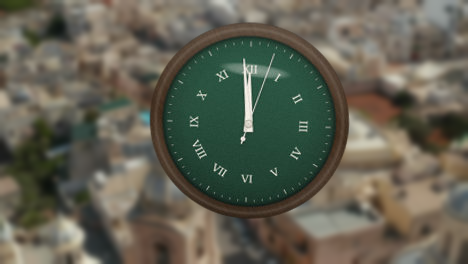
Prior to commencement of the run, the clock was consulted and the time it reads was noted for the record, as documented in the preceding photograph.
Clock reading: 11:59:03
